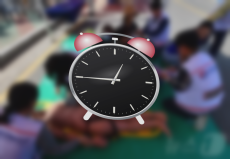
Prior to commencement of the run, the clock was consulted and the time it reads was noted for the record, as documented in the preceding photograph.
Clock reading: 12:45
